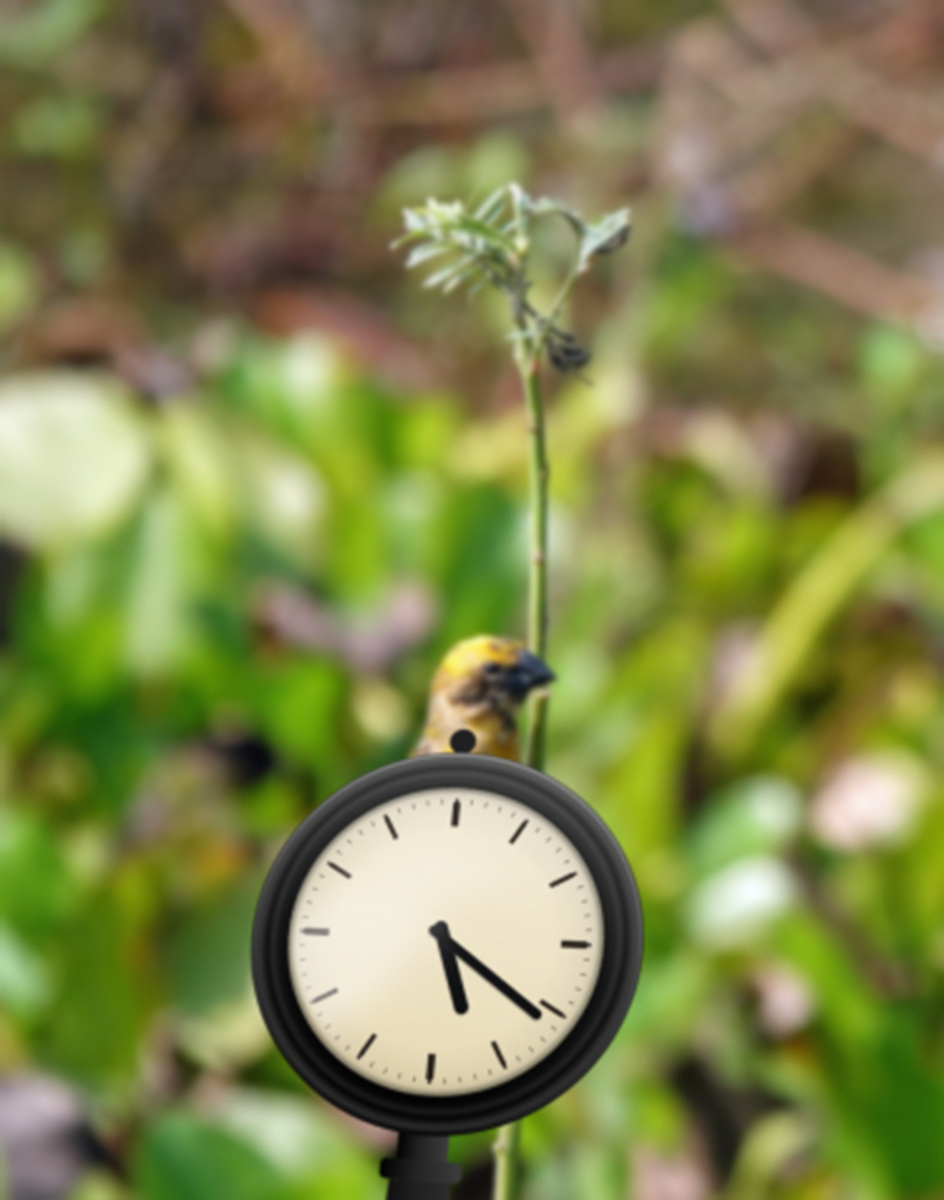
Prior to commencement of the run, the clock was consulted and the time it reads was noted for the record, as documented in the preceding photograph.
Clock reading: 5:21
